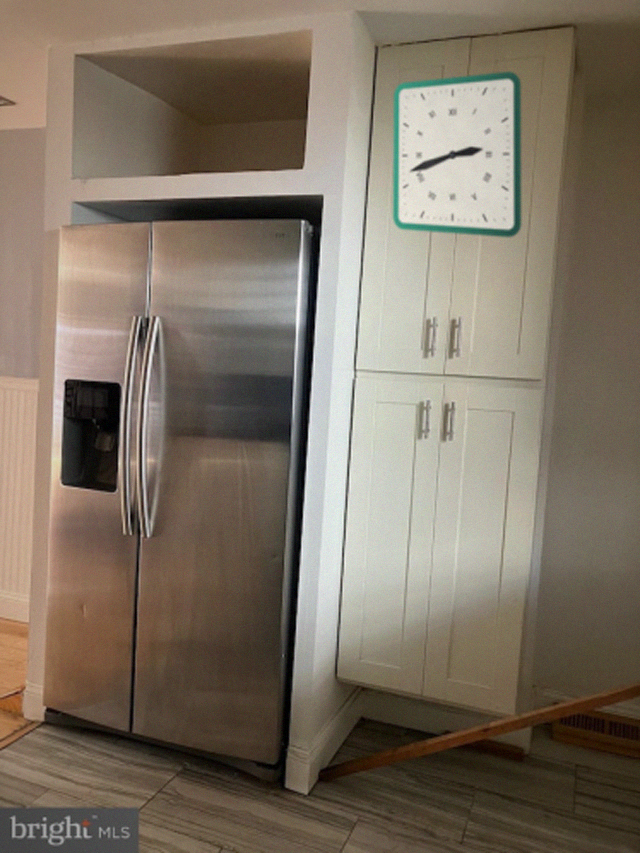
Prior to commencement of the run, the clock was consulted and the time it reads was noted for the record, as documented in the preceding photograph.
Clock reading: 2:42
